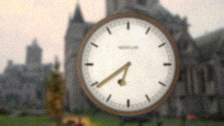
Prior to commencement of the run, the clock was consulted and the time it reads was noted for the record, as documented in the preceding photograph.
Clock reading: 6:39
